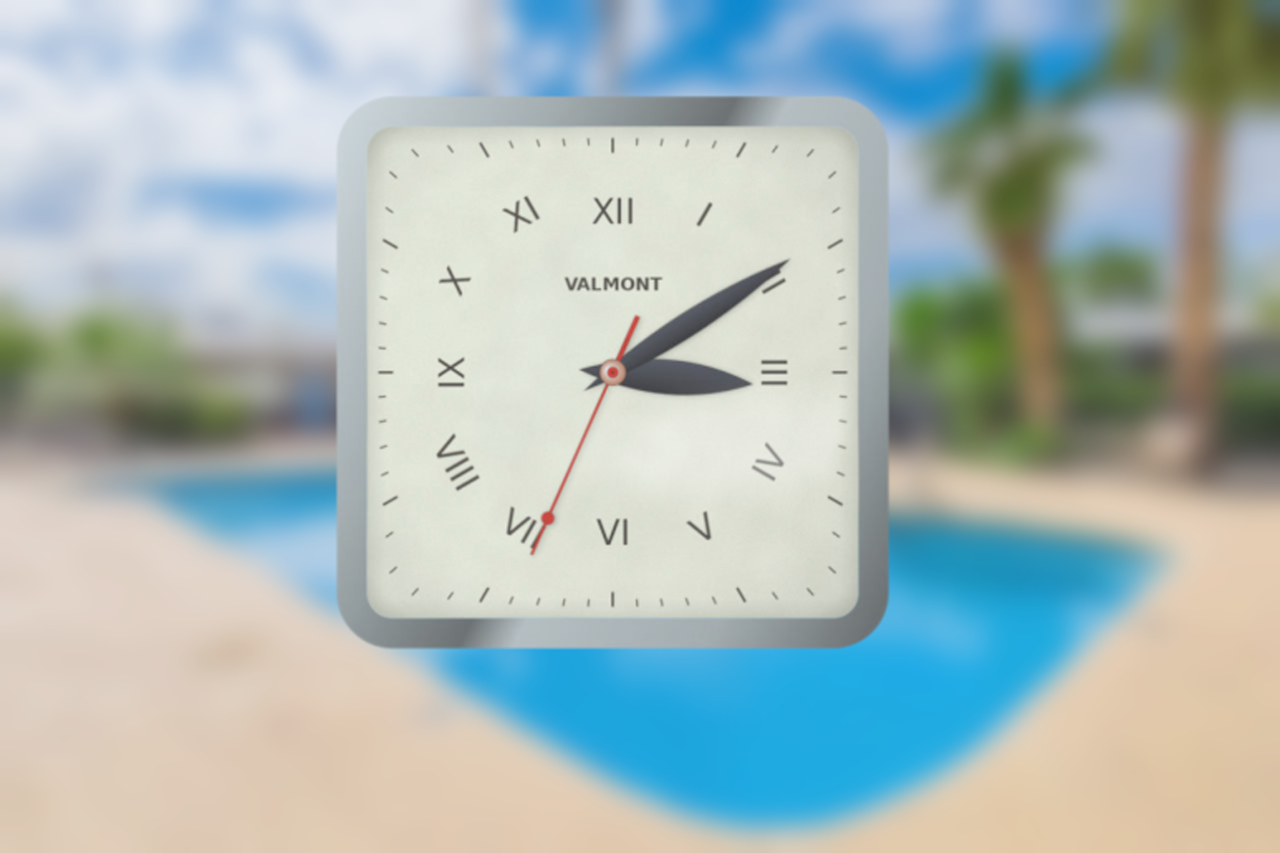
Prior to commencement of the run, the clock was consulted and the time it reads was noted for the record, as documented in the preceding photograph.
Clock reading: 3:09:34
